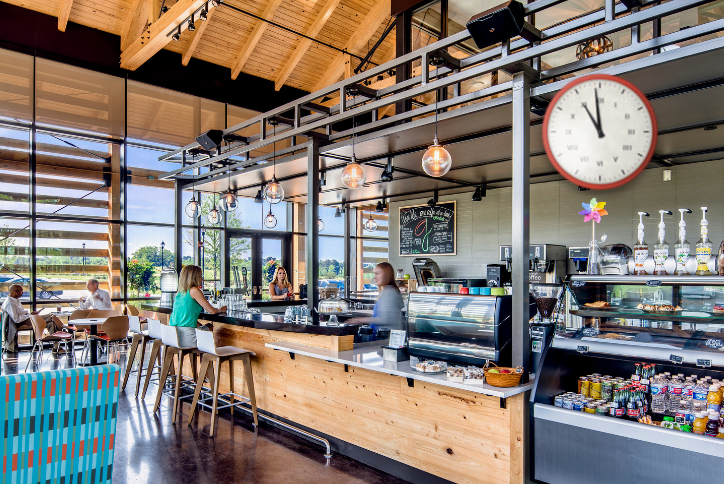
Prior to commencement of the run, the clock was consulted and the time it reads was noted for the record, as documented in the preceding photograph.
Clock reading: 10:59
